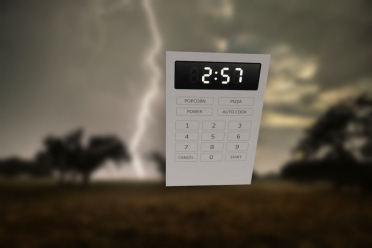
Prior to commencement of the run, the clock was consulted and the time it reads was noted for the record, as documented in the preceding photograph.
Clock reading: 2:57
